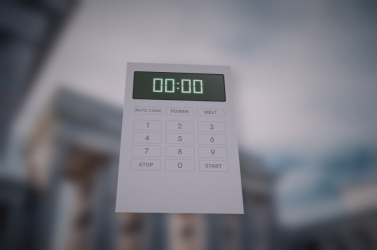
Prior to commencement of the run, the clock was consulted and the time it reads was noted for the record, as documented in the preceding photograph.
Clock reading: 0:00
